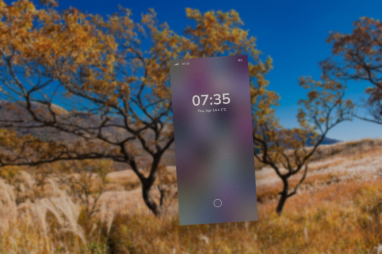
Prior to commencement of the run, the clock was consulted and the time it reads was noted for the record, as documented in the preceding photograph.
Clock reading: 7:35
